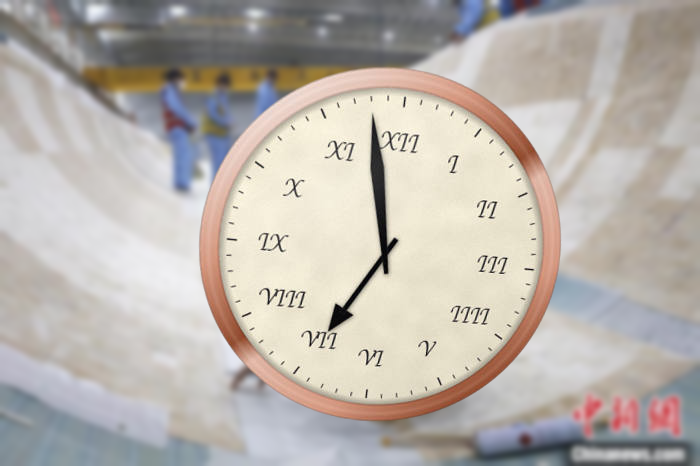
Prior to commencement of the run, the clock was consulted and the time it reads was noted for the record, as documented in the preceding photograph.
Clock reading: 6:58
